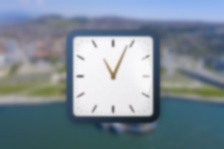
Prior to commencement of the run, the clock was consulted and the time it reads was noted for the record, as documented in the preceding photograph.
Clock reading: 11:04
